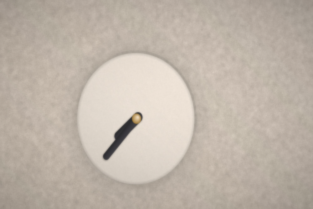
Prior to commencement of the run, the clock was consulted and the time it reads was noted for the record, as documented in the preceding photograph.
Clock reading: 7:37
